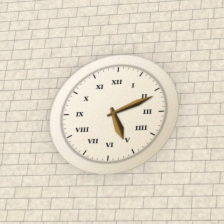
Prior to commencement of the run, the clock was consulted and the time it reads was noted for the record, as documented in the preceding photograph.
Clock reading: 5:11
